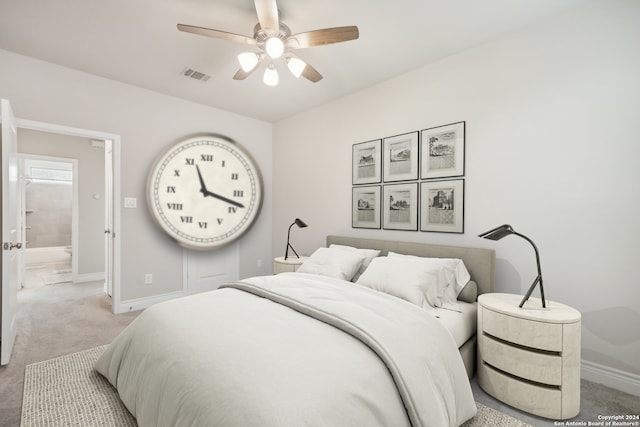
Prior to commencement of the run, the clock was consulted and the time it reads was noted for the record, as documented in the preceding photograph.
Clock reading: 11:18
